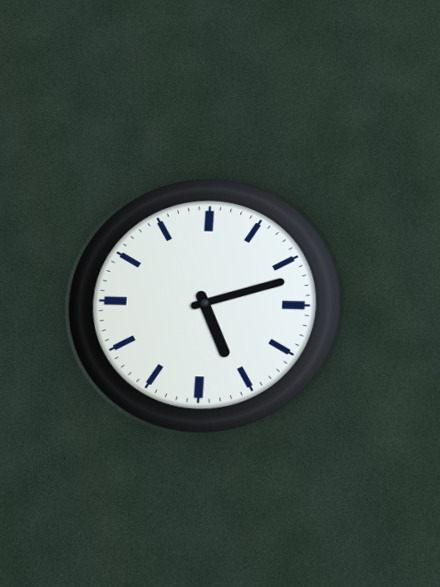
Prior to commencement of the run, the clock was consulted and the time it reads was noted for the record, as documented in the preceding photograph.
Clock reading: 5:12
